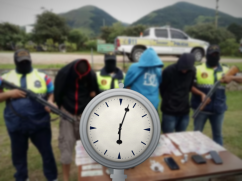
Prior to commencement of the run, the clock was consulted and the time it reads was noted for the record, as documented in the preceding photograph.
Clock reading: 6:03
